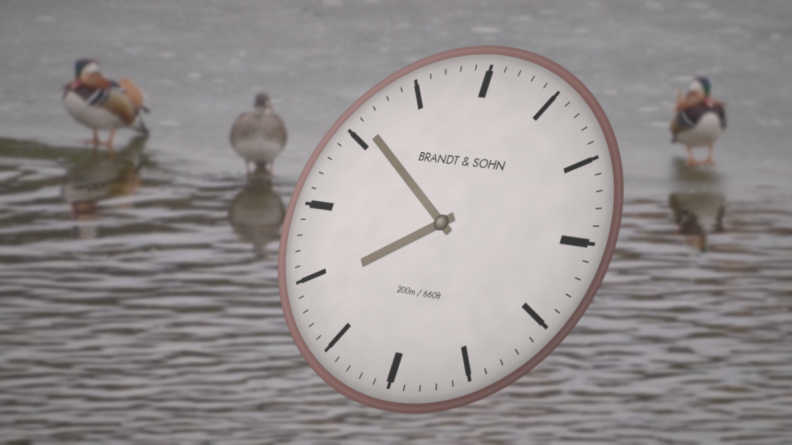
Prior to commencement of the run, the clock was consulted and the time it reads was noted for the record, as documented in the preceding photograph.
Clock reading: 7:51
